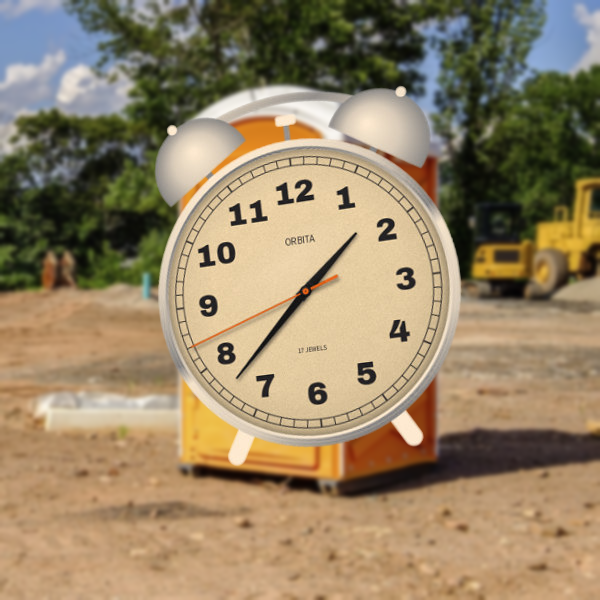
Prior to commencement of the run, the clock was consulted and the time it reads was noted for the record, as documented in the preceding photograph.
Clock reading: 1:37:42
